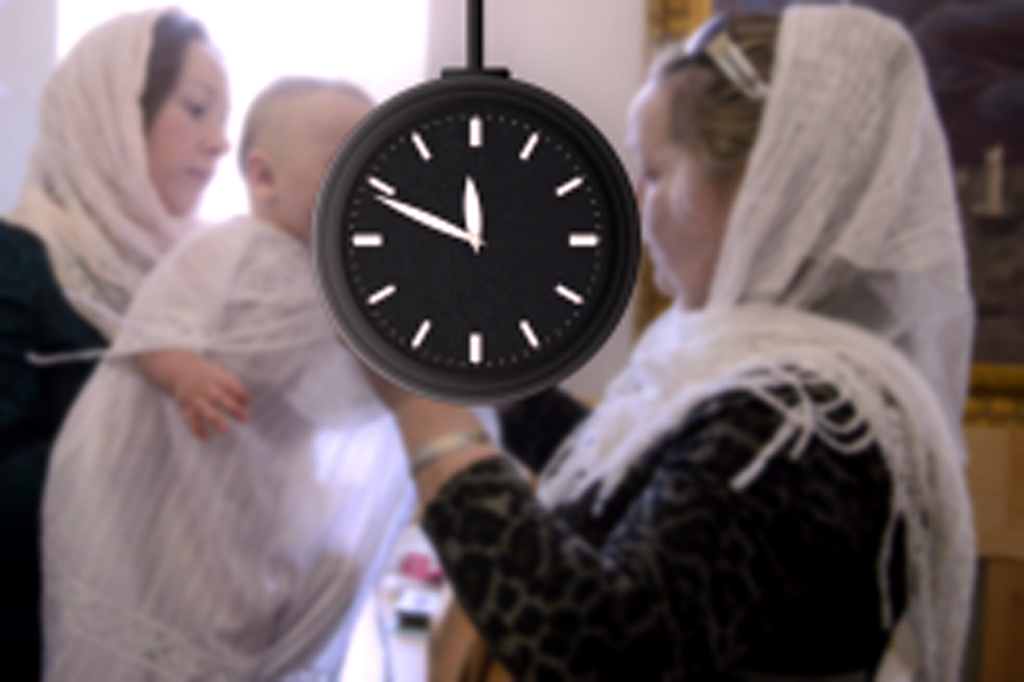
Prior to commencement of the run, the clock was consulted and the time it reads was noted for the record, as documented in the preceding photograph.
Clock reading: 11:49
